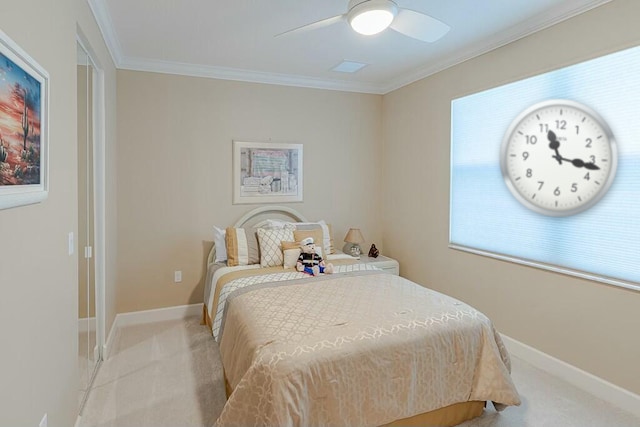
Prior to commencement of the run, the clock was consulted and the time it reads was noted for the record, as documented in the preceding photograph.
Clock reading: 11:17
